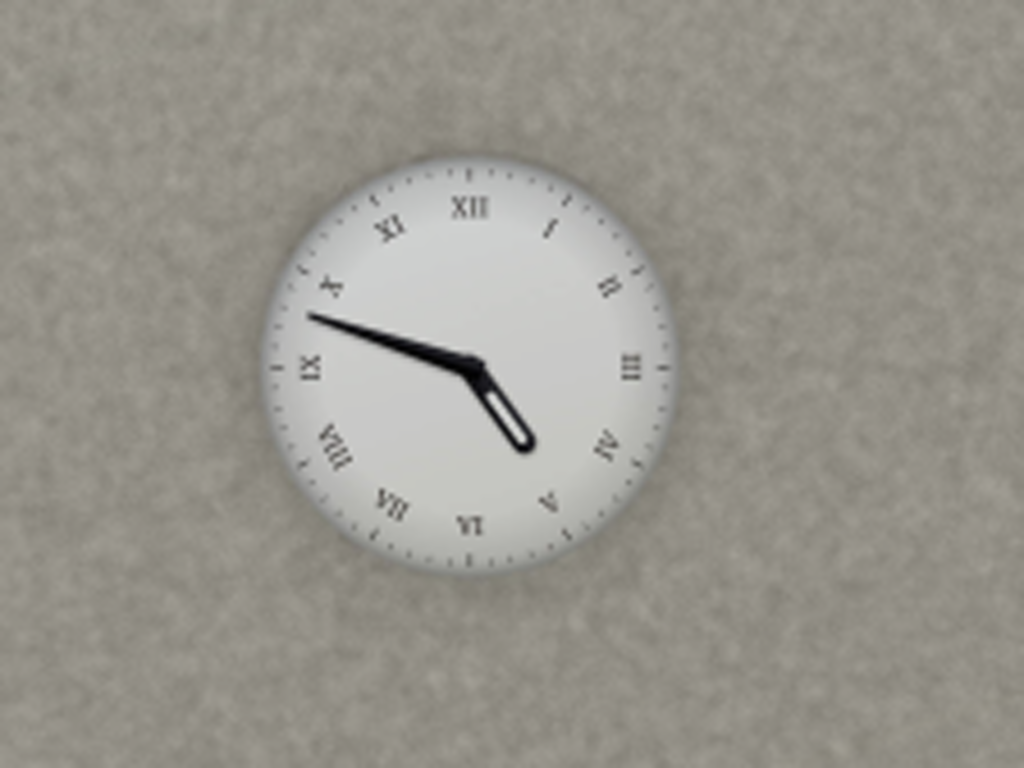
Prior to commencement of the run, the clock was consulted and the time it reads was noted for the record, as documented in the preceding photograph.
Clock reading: 4:48
